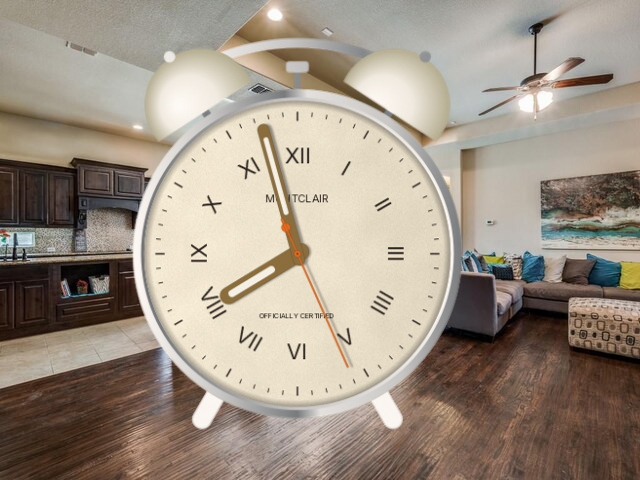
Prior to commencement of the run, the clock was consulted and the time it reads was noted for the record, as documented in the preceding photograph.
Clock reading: 7:57:26
